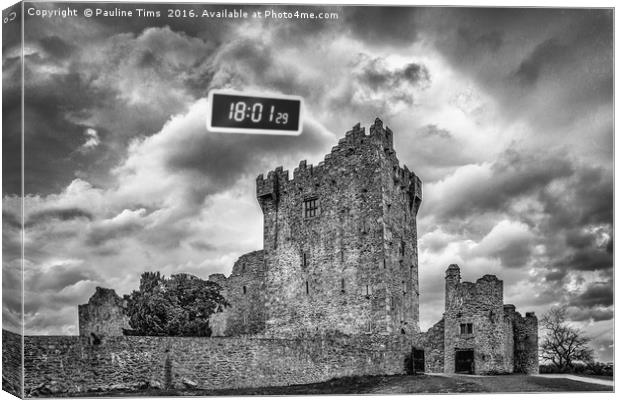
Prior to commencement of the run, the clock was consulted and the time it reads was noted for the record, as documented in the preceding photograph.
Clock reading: 18:01:29
